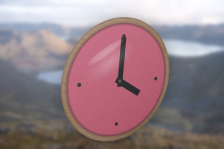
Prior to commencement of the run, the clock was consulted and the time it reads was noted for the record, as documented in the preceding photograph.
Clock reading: 4:00
